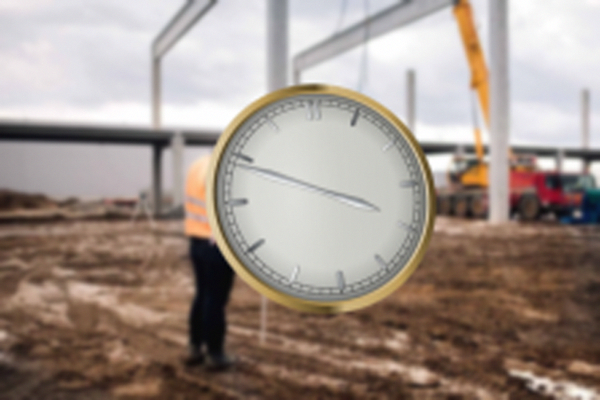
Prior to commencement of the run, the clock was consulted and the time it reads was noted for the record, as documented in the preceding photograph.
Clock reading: 3:49
